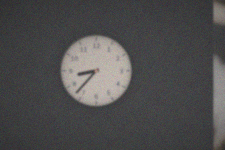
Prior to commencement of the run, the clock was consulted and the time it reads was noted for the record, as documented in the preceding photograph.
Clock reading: 8:37
